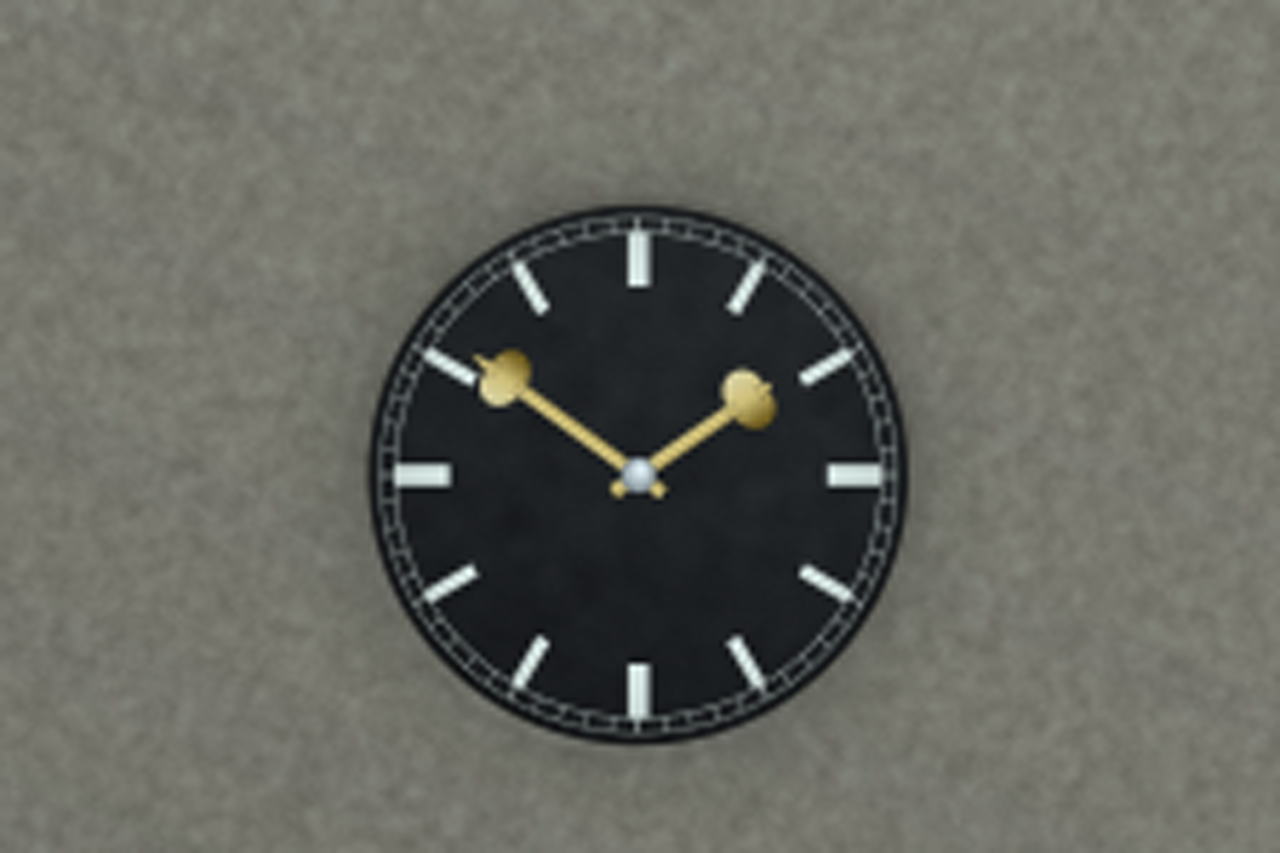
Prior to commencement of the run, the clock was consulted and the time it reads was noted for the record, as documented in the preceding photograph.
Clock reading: 1:51
